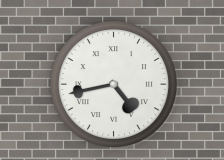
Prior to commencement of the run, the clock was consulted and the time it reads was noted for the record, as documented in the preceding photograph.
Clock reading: 4:43
